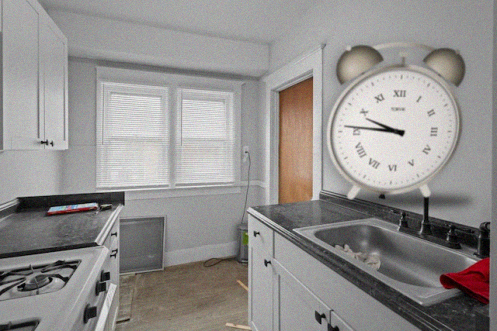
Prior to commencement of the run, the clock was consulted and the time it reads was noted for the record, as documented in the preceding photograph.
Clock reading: 9:46
